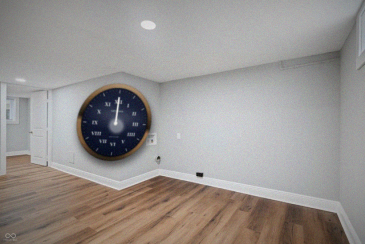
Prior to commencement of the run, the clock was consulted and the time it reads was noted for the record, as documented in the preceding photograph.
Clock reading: 12:00
